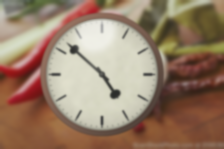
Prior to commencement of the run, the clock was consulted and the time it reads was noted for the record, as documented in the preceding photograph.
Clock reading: 4:52
